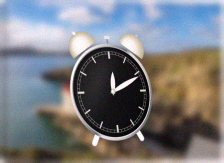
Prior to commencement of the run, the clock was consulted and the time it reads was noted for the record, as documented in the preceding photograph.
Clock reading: 12:11
